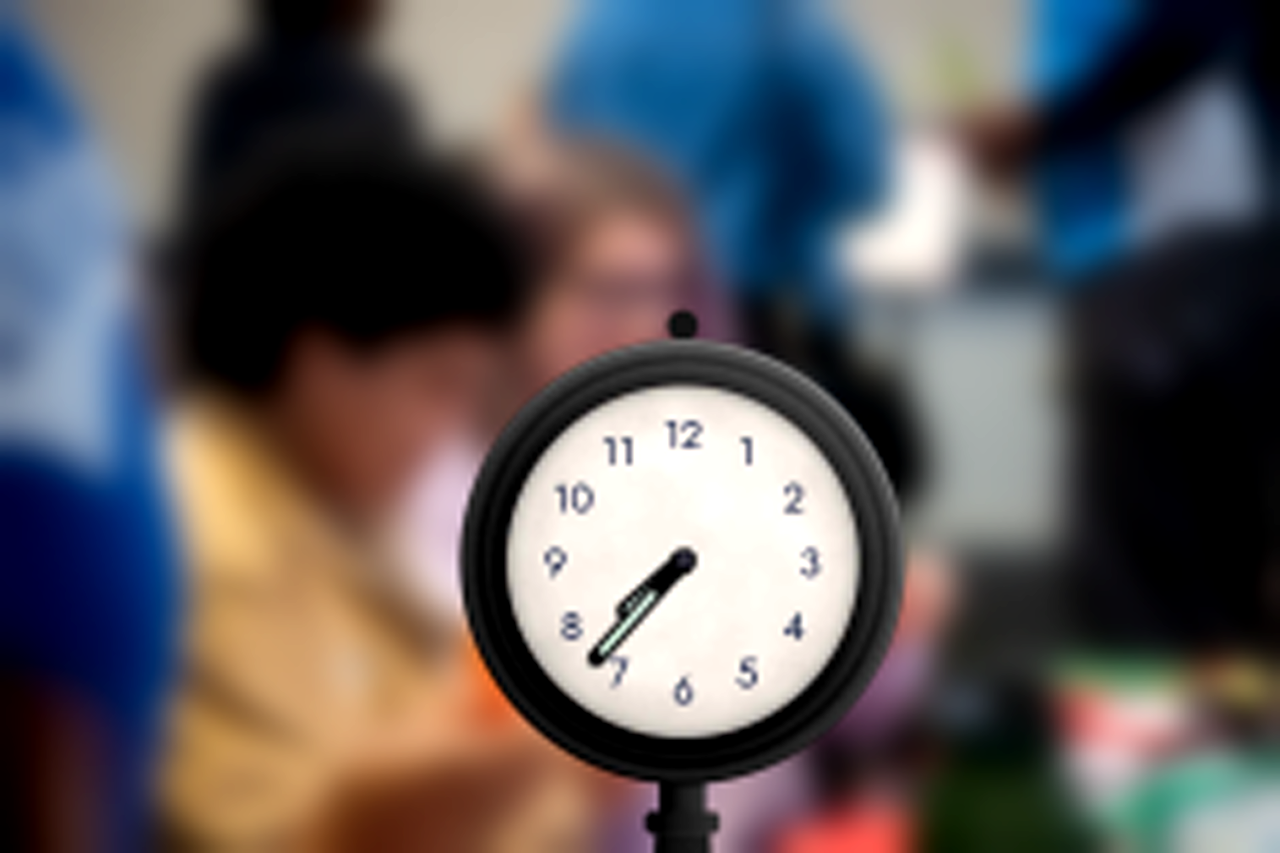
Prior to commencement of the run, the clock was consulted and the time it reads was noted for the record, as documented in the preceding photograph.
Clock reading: 7:37
